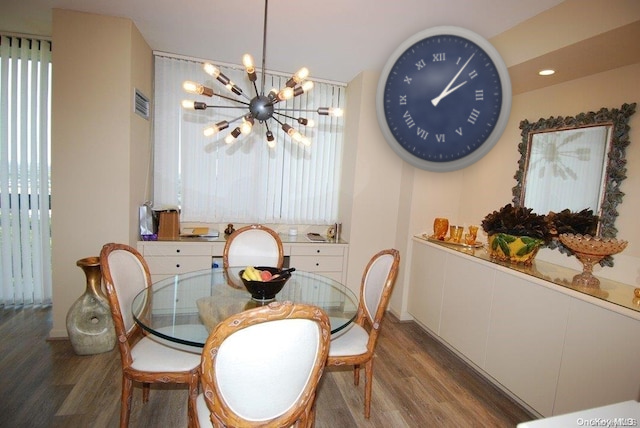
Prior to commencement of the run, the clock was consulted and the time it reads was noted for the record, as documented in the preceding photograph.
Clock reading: 2:07
